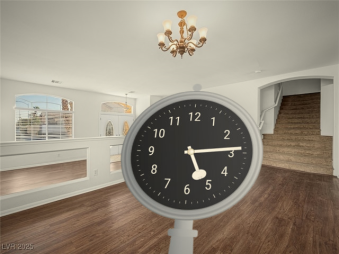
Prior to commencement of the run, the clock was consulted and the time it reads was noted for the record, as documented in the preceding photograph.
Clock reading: 5:14
